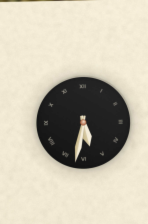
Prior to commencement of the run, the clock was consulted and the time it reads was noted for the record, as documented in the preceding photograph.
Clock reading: 5:32
